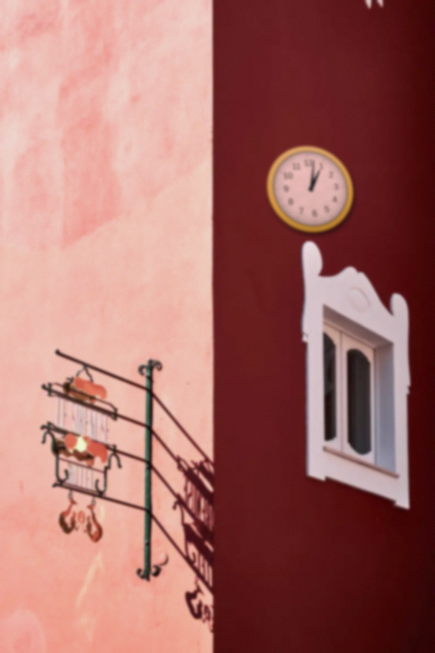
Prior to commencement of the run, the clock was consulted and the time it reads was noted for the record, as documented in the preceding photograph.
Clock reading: 1:02
